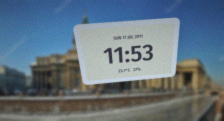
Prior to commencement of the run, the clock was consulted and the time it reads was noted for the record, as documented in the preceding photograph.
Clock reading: 11:53
